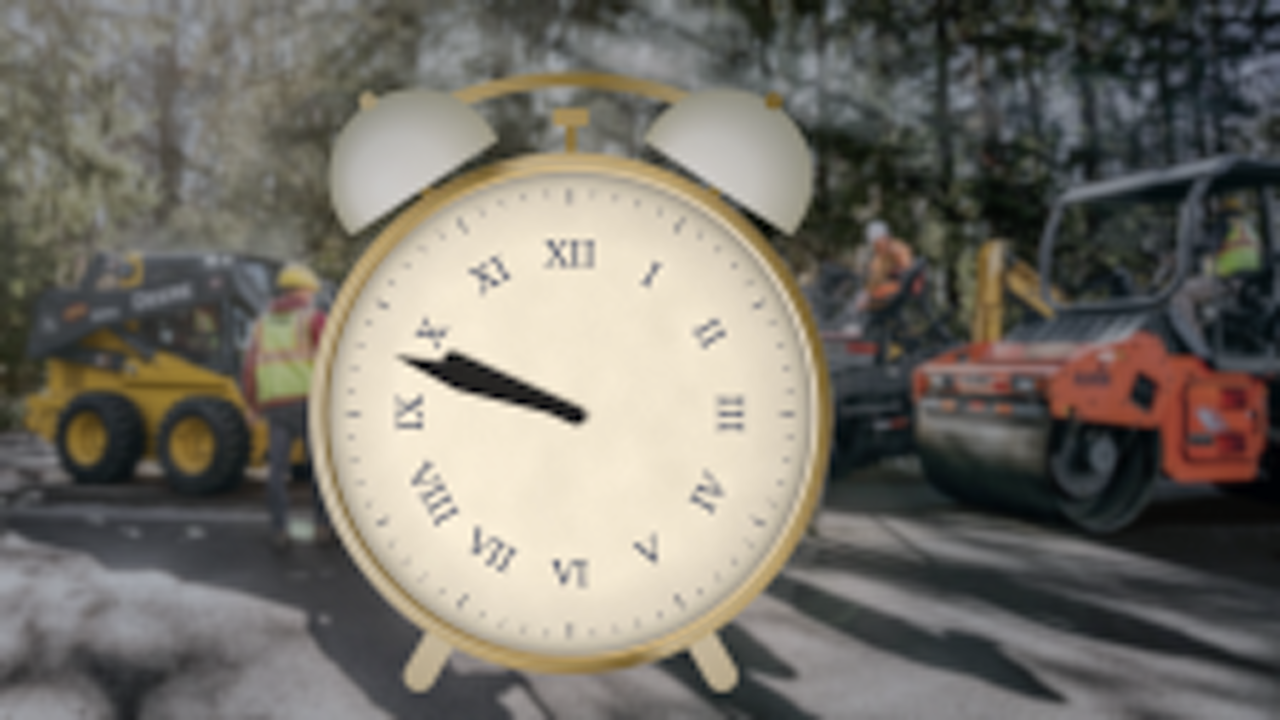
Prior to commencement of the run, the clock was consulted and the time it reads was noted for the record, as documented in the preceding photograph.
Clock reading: 9:48
